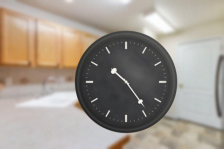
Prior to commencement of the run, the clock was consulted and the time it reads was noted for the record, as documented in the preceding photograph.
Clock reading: 10:24
